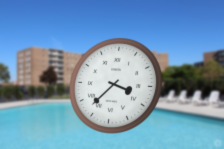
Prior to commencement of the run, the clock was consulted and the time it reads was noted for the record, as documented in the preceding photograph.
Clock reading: 3:37
